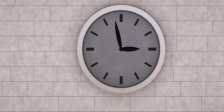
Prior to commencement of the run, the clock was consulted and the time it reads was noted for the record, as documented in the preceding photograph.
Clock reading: 2:58
